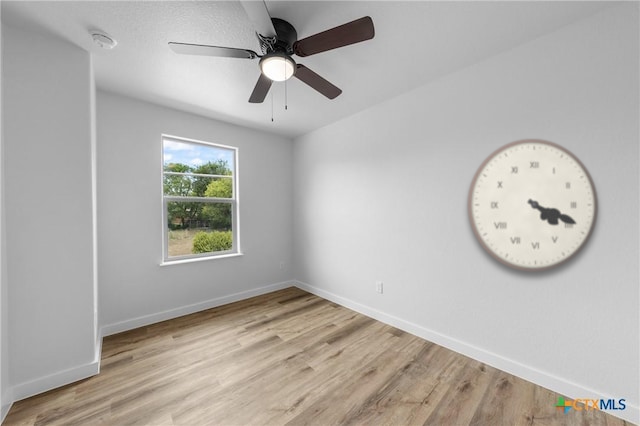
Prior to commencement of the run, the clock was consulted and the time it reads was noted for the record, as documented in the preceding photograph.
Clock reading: 4:19
